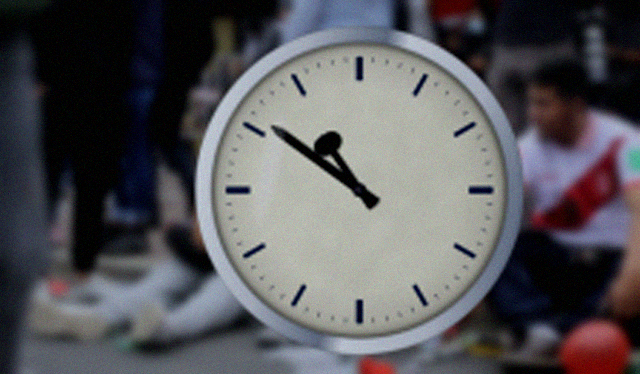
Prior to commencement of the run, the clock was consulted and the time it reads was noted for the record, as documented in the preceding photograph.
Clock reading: 10:51
